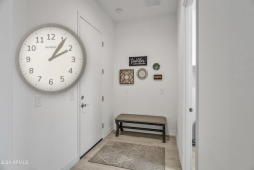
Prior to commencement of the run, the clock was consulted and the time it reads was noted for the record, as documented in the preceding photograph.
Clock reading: 2:06
